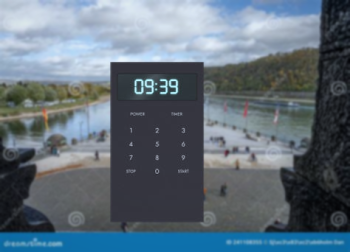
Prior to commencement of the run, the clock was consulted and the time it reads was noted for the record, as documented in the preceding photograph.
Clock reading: 9:39
